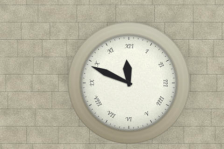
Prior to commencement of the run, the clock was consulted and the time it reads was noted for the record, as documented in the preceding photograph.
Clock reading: 11:49
